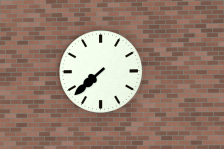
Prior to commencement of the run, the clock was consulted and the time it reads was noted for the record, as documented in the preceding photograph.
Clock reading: 7:38
